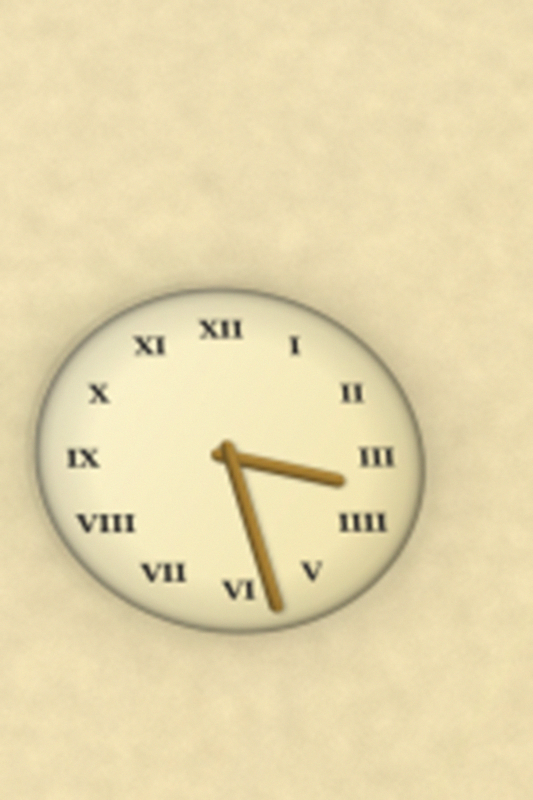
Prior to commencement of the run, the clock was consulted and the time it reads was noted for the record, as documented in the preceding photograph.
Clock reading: 3:28
